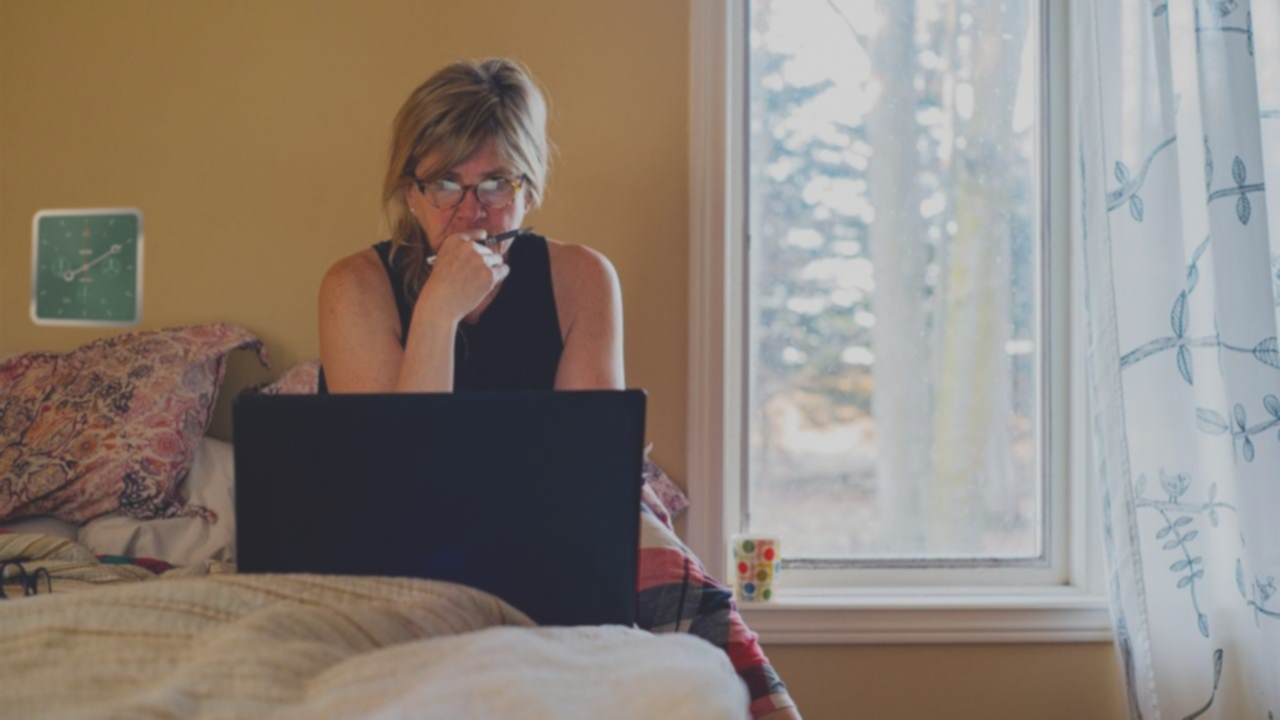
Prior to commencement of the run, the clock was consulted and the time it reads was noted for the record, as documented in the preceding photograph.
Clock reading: 8:10
